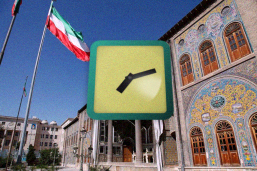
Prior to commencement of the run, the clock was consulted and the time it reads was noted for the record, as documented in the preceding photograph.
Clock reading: 7:12
